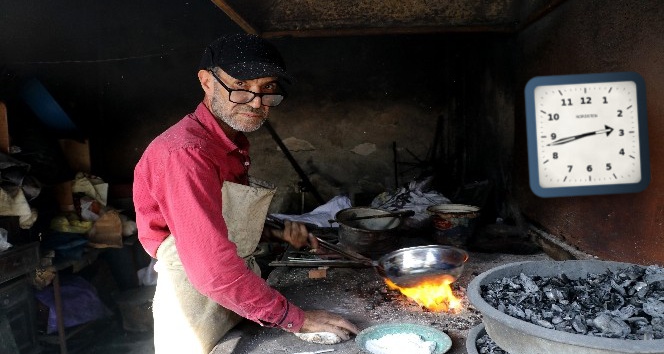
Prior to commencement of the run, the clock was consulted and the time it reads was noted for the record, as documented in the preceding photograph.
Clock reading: 2:43
